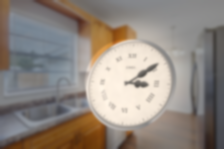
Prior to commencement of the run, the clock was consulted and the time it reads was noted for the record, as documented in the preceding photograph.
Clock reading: 3:09
